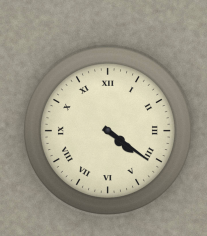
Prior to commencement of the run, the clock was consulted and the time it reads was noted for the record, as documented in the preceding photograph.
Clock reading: 4:21
